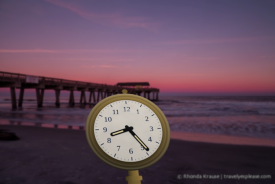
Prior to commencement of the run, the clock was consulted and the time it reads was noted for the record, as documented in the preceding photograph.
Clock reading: 8:24
